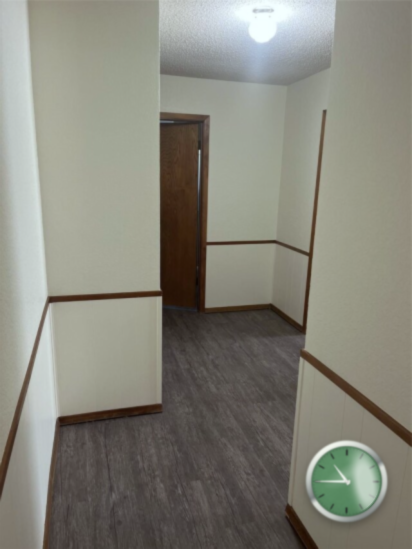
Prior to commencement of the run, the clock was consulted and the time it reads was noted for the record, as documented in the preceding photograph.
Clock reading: 10:45
